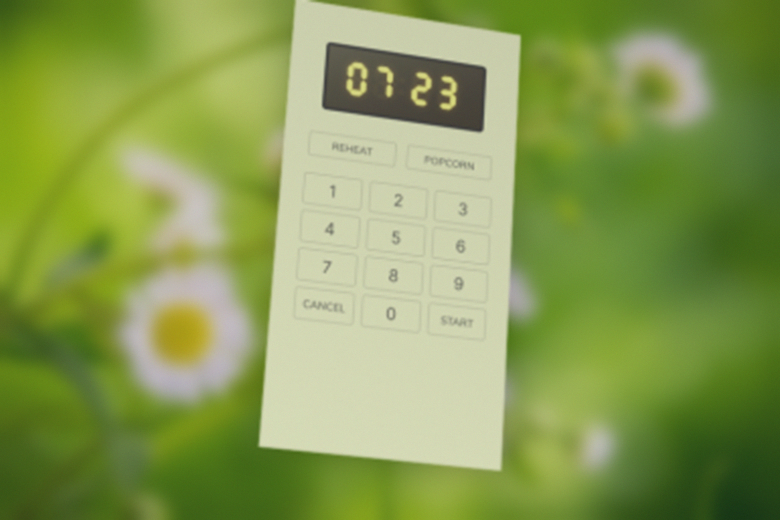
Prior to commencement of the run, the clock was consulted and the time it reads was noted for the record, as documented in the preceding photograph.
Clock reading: 7:23
